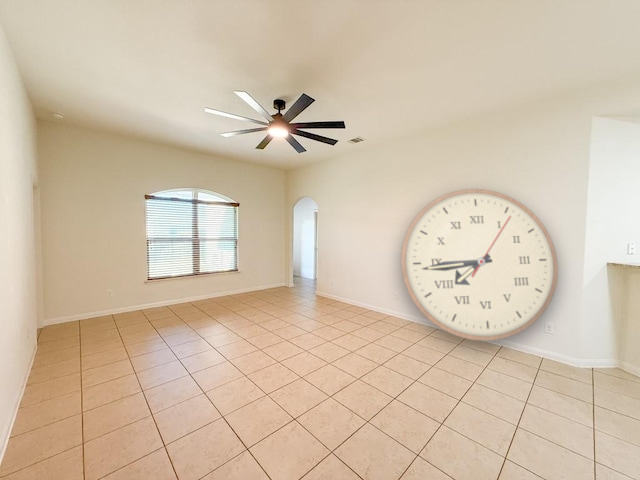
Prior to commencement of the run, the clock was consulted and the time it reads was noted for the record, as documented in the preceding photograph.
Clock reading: 7:44:06
